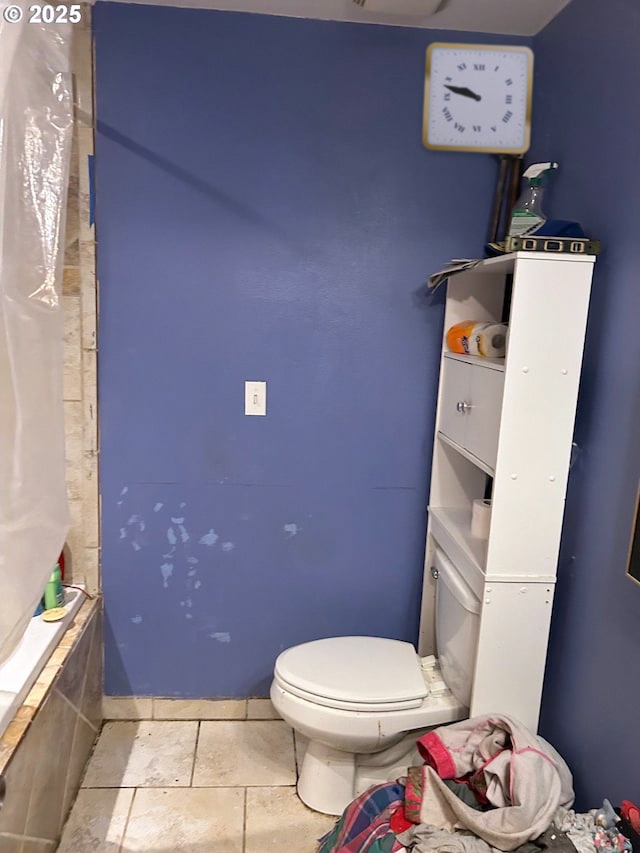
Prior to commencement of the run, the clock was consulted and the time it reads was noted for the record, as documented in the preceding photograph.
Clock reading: 9:48
